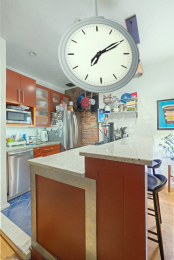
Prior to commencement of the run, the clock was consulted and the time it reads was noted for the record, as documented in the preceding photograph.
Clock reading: 7:10
